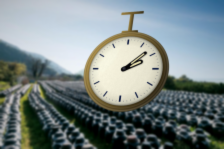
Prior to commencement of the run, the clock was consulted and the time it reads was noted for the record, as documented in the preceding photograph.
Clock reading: 2:08
